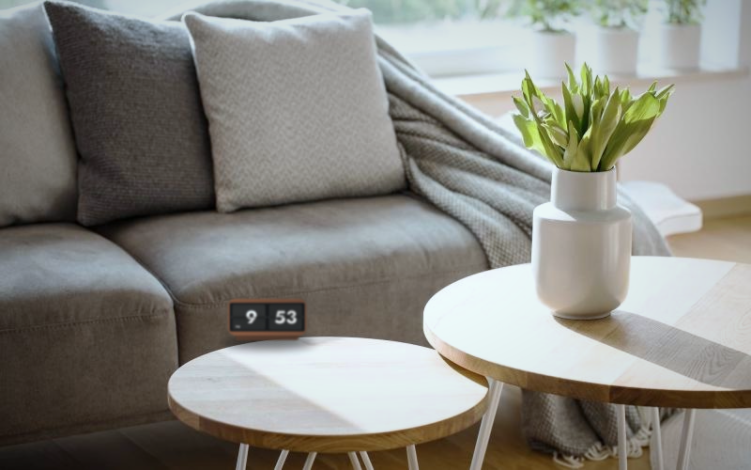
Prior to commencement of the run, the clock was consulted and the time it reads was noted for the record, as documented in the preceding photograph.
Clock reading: 9:53
